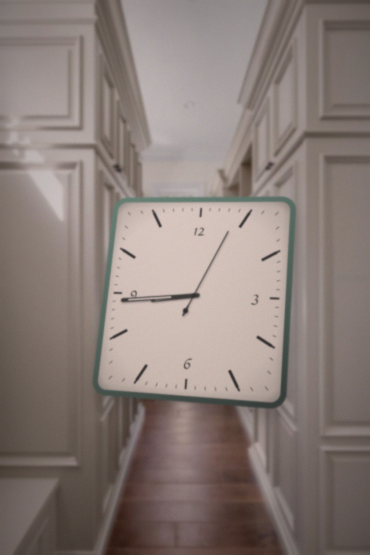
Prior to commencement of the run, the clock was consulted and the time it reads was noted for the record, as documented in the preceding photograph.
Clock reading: 8:44:04
